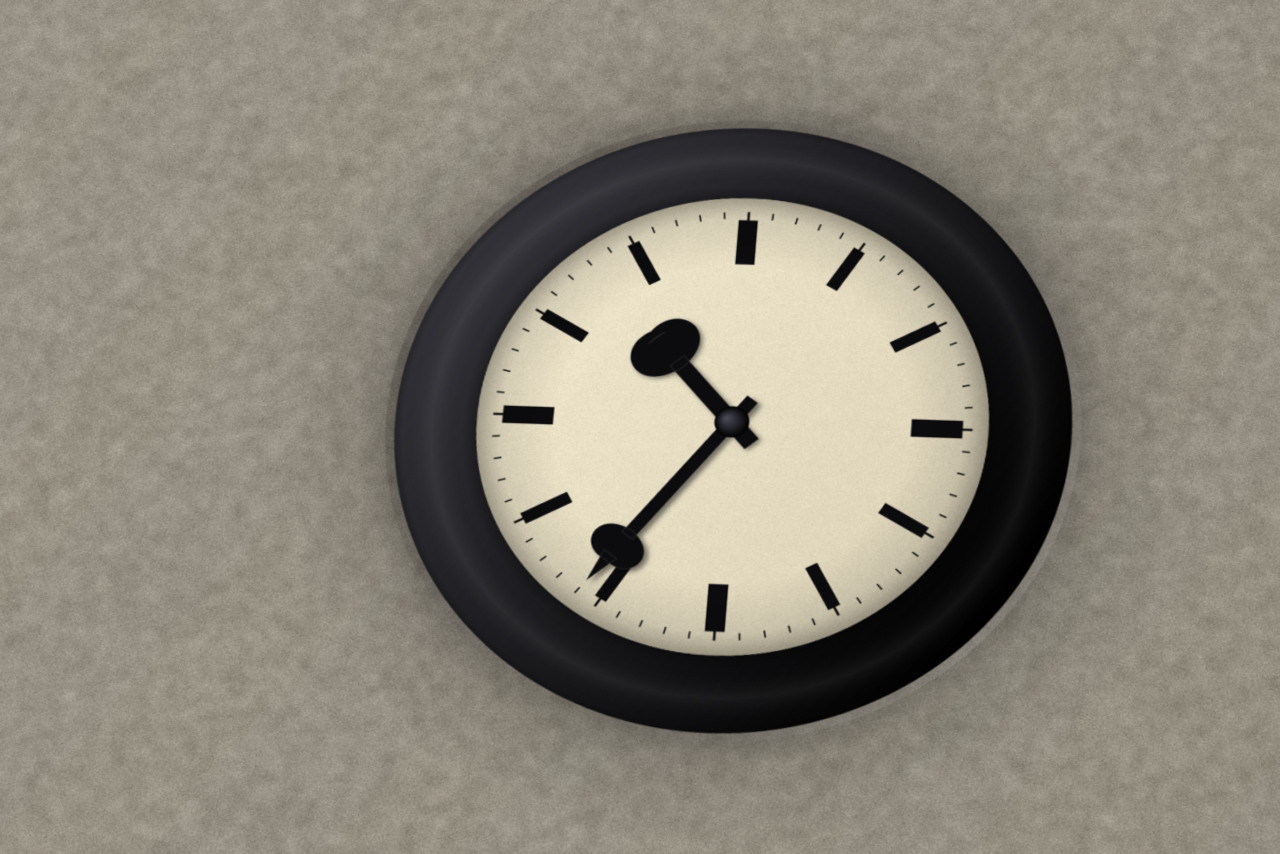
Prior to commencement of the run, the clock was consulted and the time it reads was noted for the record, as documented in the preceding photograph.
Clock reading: 10:36
